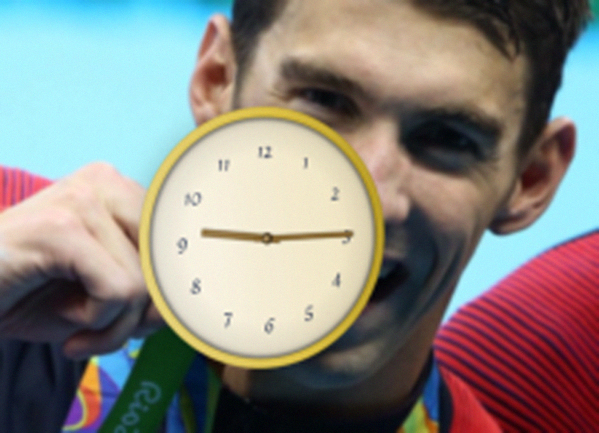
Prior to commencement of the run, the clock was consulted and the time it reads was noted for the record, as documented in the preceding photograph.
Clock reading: 9:15
